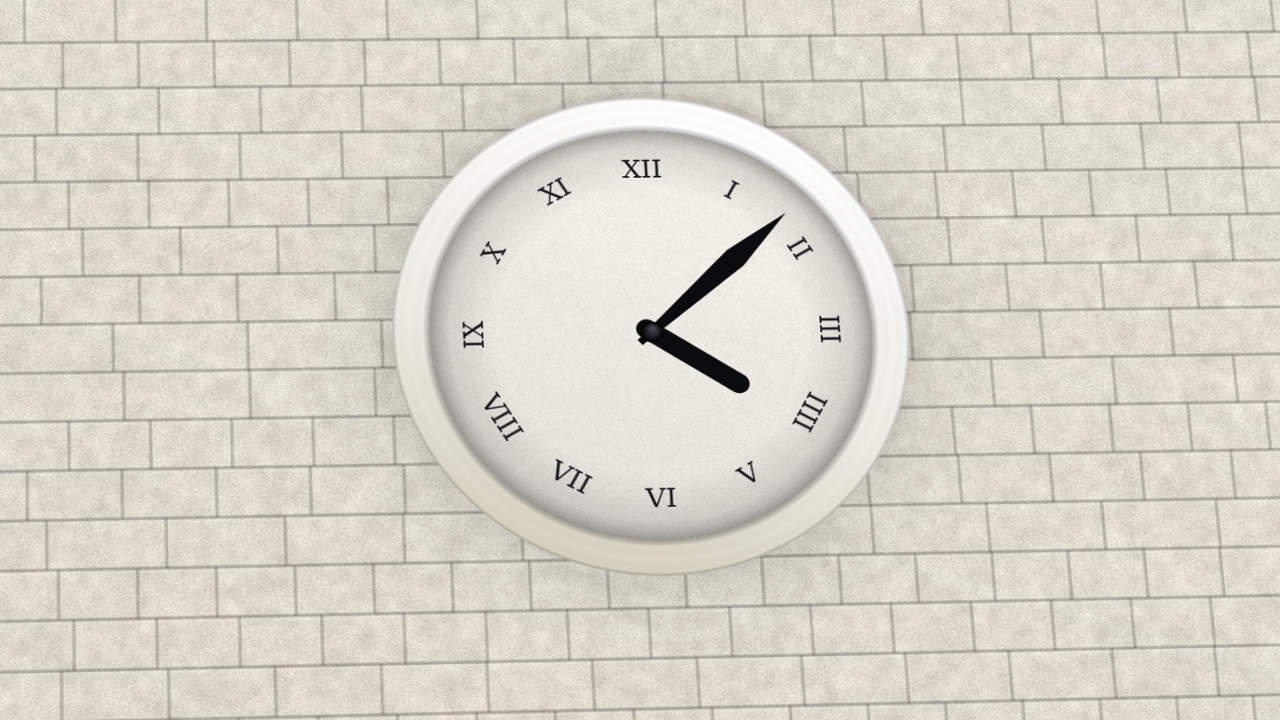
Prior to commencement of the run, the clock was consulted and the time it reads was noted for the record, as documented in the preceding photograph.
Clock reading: 4:08
